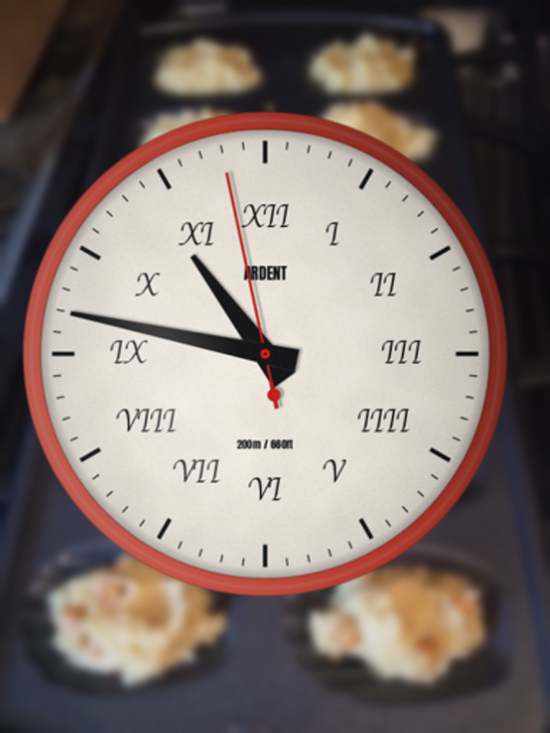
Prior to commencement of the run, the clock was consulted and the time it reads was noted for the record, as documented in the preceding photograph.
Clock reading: 10:46:58
